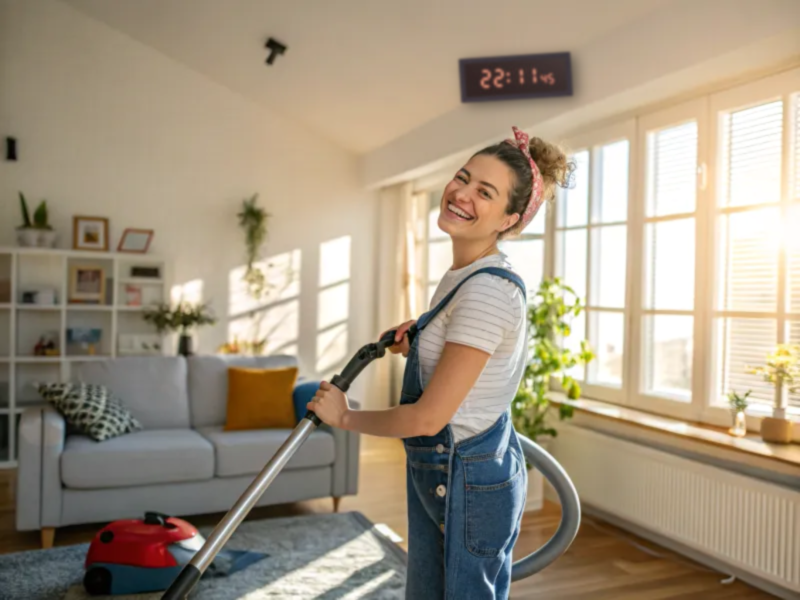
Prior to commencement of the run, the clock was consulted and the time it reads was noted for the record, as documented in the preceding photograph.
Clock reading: 22:11
